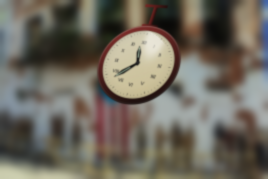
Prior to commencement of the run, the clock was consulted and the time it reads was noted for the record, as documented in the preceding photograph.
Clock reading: 11:38
